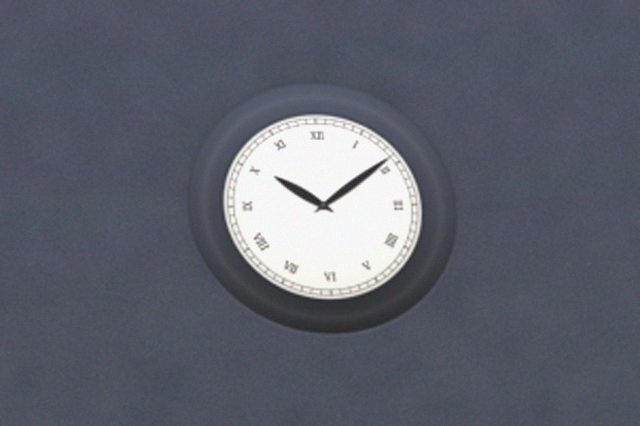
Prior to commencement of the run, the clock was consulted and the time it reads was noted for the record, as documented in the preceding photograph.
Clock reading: 10:09
